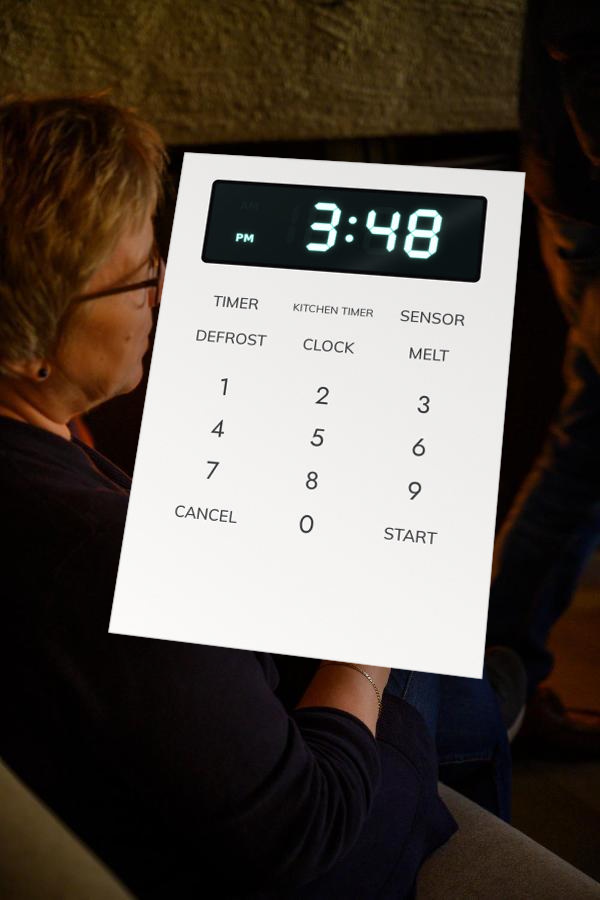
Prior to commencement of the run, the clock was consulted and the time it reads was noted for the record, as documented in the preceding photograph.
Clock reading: 3:48
